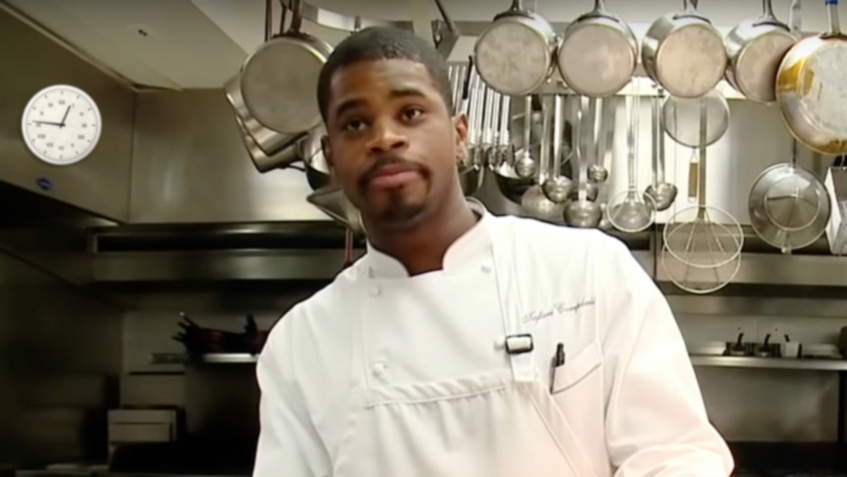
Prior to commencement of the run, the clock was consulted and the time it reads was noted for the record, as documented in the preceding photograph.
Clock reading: 12:46
